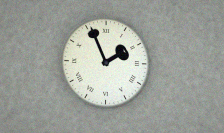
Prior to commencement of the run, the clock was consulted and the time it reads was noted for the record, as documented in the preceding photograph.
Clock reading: 1:56
